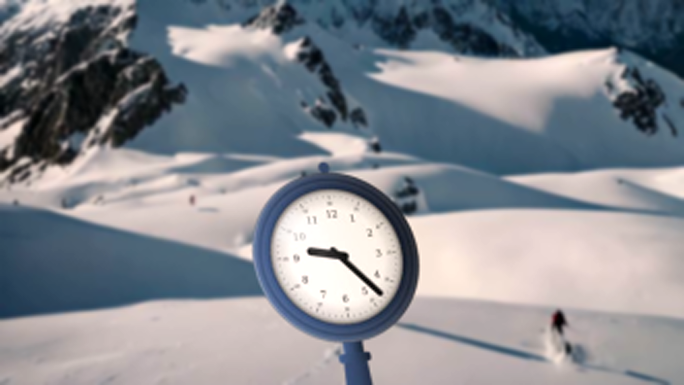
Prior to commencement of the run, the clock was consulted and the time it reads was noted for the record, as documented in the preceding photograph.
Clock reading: 9:23
